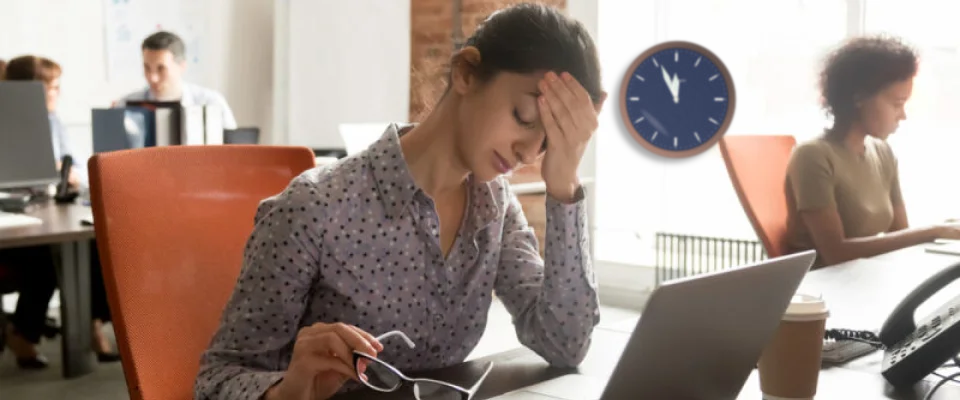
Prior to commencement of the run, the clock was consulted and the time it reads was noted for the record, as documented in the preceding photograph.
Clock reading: 11:56
